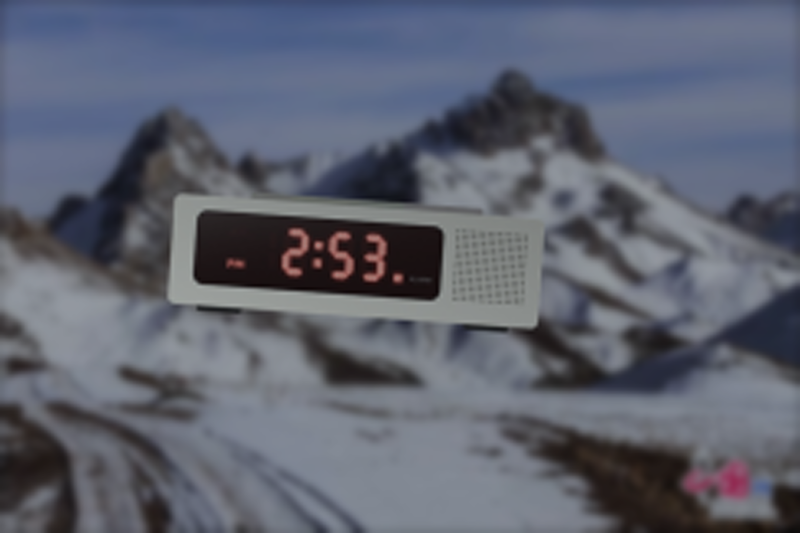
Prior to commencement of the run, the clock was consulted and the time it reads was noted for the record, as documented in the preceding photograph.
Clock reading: 2:53
